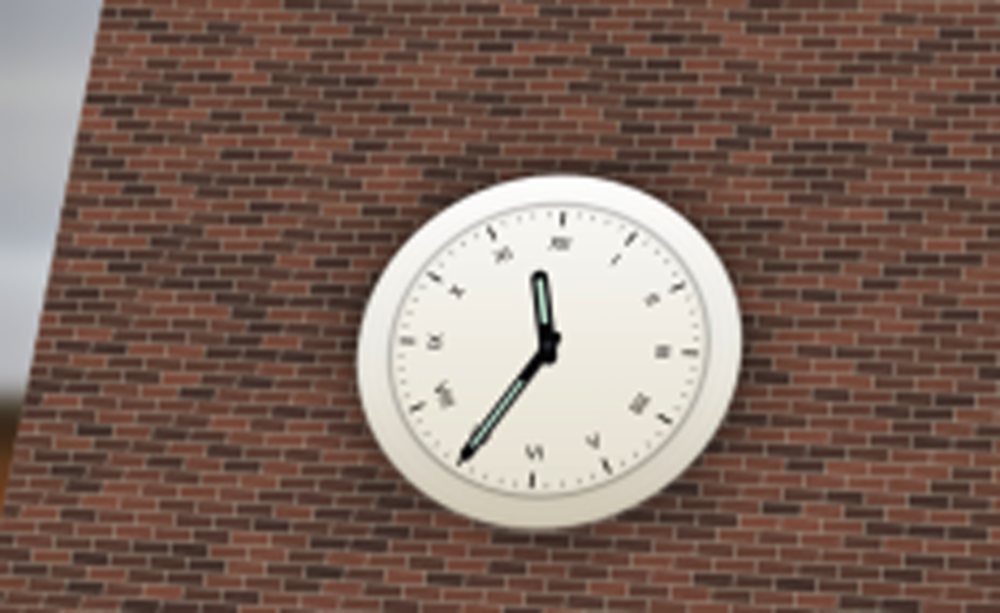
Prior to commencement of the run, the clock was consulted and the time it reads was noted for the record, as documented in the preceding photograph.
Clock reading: 11:35
